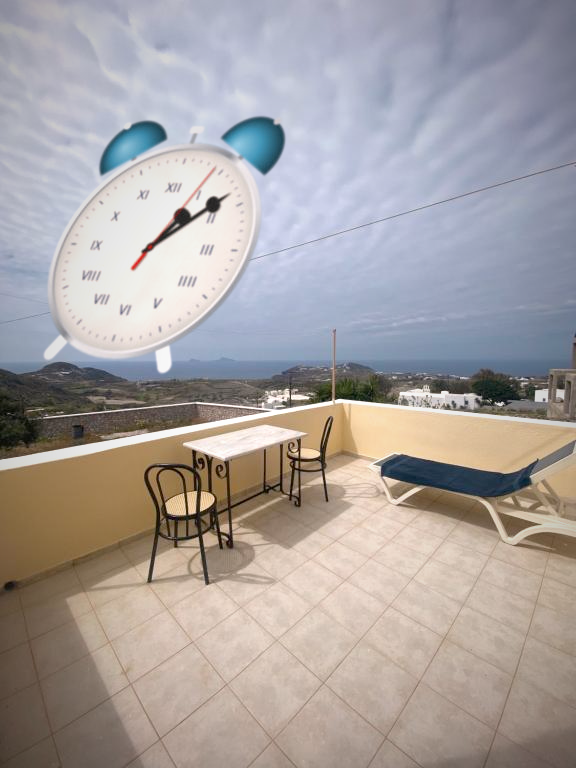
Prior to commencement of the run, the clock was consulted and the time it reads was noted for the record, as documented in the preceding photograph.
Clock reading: 1:08:04
